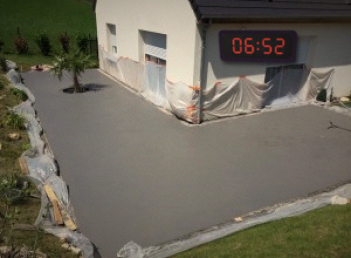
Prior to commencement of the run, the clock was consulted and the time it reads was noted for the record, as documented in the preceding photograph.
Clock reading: 6:52
